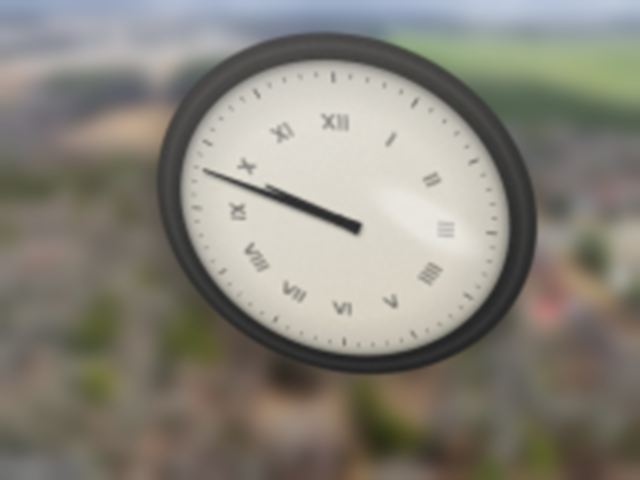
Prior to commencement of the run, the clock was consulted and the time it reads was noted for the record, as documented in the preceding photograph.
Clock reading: 9:48
